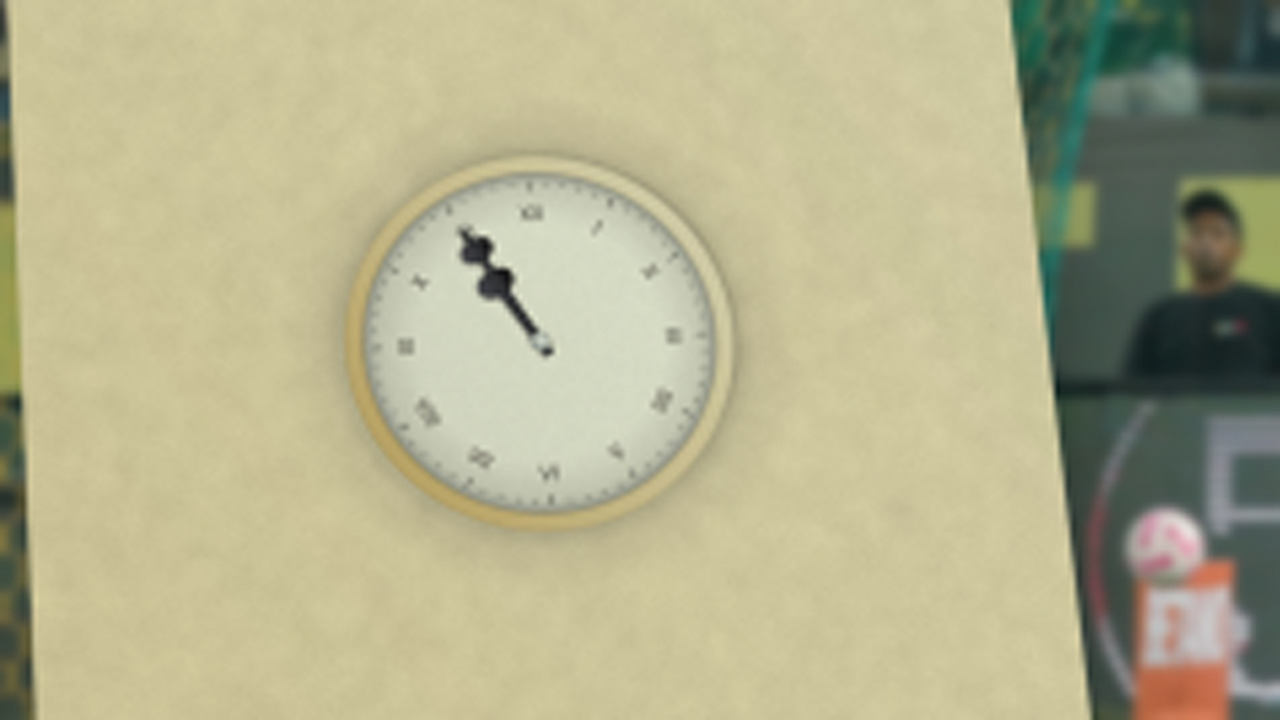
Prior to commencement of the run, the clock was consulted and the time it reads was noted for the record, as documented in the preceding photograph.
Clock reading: 10:55
